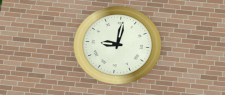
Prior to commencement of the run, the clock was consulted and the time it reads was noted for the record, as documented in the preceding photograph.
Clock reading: 9:01
